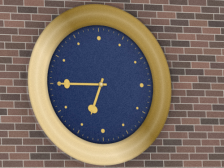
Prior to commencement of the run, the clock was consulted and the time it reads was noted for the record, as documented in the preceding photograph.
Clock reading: 6:45
